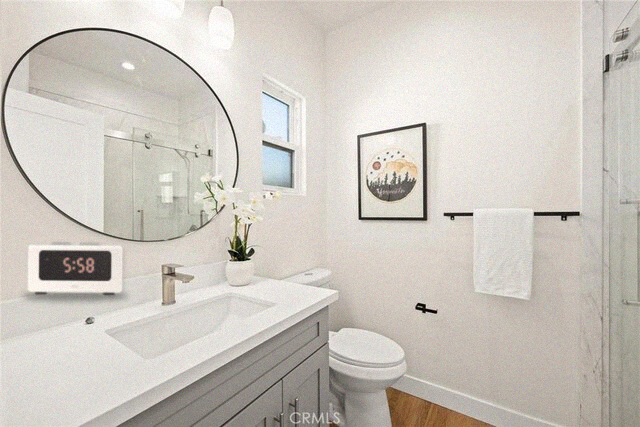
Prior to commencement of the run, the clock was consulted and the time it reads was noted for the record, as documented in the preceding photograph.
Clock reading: 5:58
